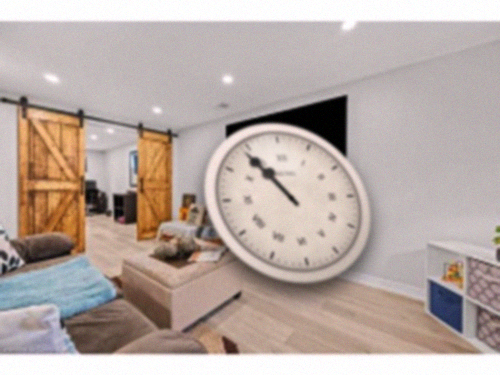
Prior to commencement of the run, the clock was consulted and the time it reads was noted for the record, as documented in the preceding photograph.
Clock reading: 10:54
